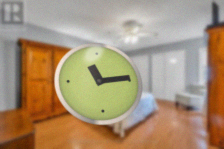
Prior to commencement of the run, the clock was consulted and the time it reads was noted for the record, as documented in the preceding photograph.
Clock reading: 11:14
